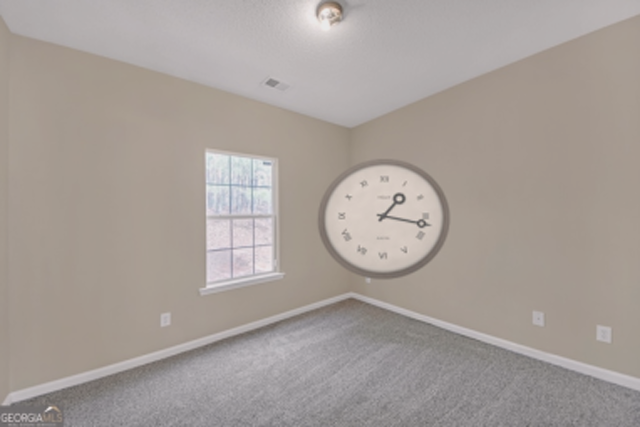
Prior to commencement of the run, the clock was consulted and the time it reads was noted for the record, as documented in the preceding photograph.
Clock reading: 1:17
